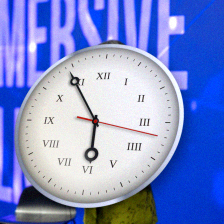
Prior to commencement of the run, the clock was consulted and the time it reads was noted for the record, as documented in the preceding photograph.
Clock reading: 5:54:17
